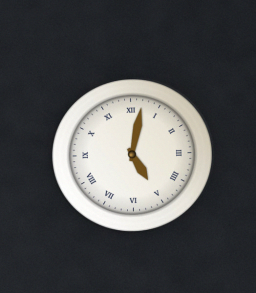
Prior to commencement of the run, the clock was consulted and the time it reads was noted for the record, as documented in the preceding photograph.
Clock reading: 5:02
